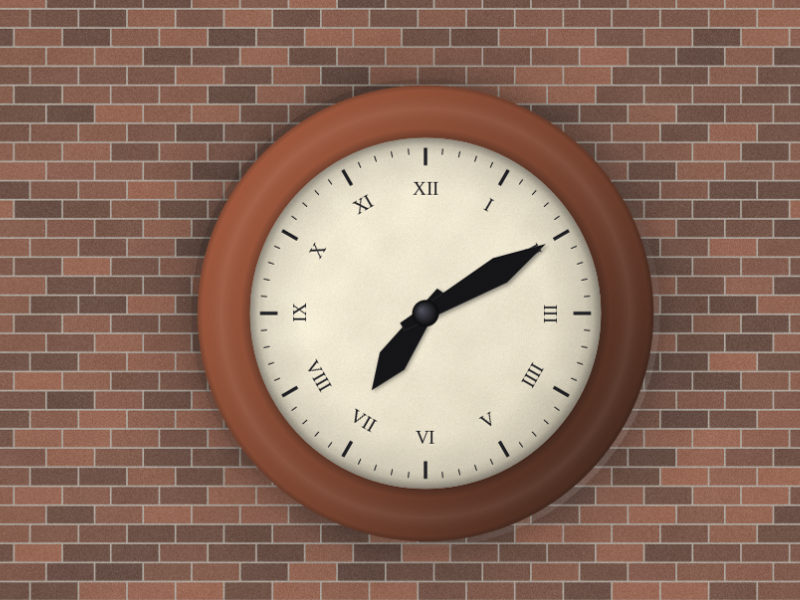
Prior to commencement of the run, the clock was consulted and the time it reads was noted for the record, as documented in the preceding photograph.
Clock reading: 7:10
